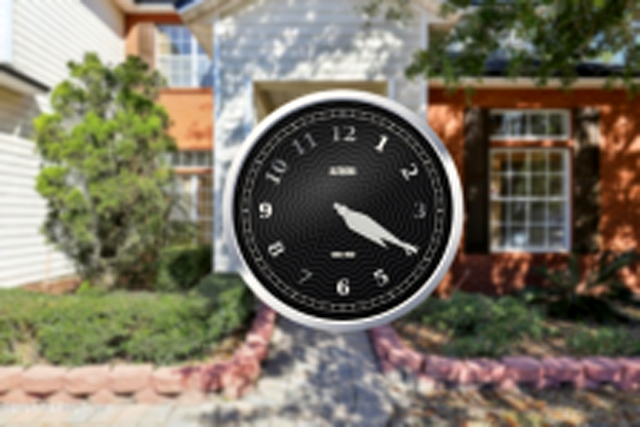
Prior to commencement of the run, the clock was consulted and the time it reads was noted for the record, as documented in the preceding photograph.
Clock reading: 4:20
